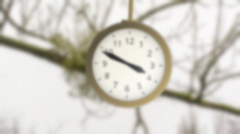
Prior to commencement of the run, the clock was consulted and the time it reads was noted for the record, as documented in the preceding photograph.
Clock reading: 3:49
